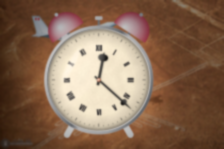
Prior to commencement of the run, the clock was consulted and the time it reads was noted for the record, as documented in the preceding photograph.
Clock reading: 12:22
